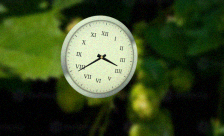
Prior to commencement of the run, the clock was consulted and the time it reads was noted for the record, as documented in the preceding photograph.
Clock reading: 3:39
